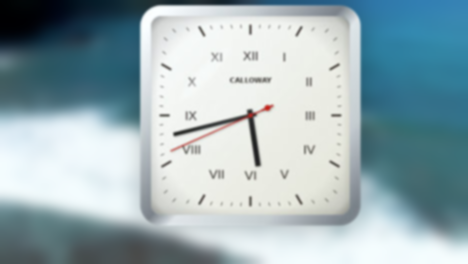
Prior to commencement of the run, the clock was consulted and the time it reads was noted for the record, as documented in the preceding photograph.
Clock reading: 5:42:41
